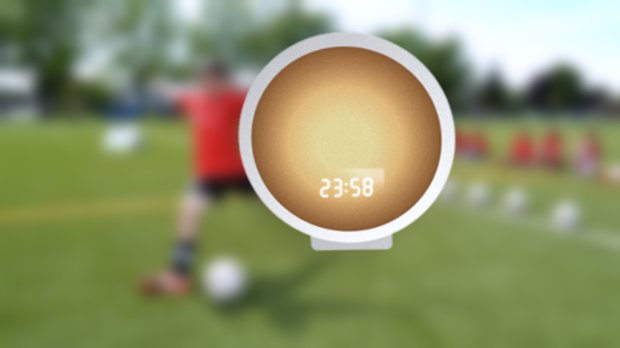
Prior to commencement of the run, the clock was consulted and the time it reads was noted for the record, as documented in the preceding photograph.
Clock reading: 23:58
